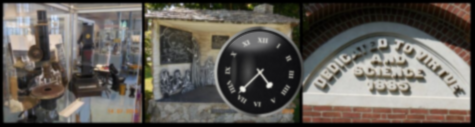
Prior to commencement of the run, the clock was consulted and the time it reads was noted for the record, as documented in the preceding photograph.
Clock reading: 4:37
